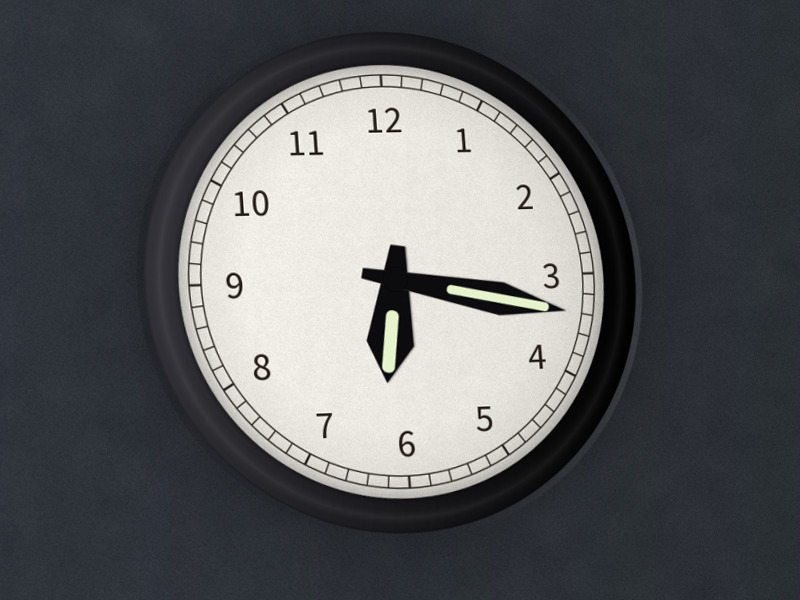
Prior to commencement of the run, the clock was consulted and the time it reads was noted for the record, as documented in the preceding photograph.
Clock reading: 6:17
